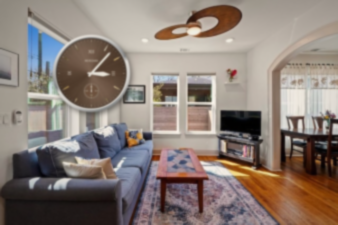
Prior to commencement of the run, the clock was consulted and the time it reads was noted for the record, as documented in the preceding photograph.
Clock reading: 3:07
